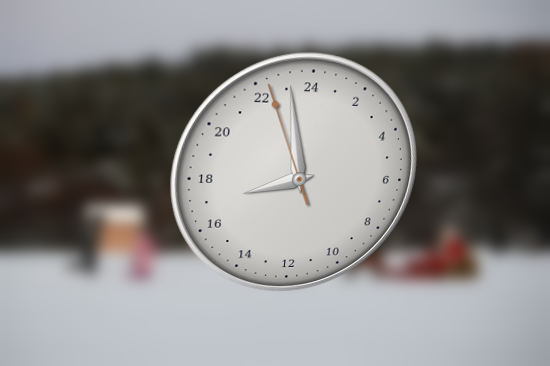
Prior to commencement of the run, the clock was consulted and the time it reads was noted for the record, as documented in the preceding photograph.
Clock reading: 16:57:56
